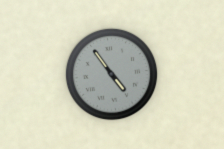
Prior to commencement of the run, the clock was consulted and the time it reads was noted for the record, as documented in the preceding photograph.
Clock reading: 4:55
